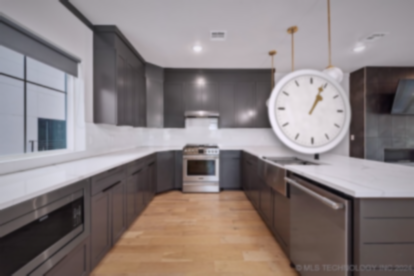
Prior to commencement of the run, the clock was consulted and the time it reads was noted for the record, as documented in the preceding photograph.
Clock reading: 1:04
